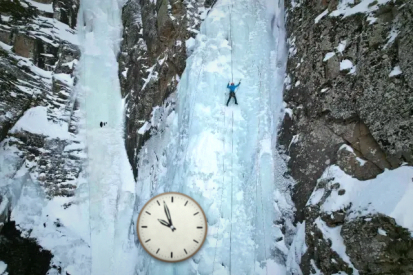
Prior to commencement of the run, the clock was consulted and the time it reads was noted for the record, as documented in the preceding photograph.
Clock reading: 9:57
